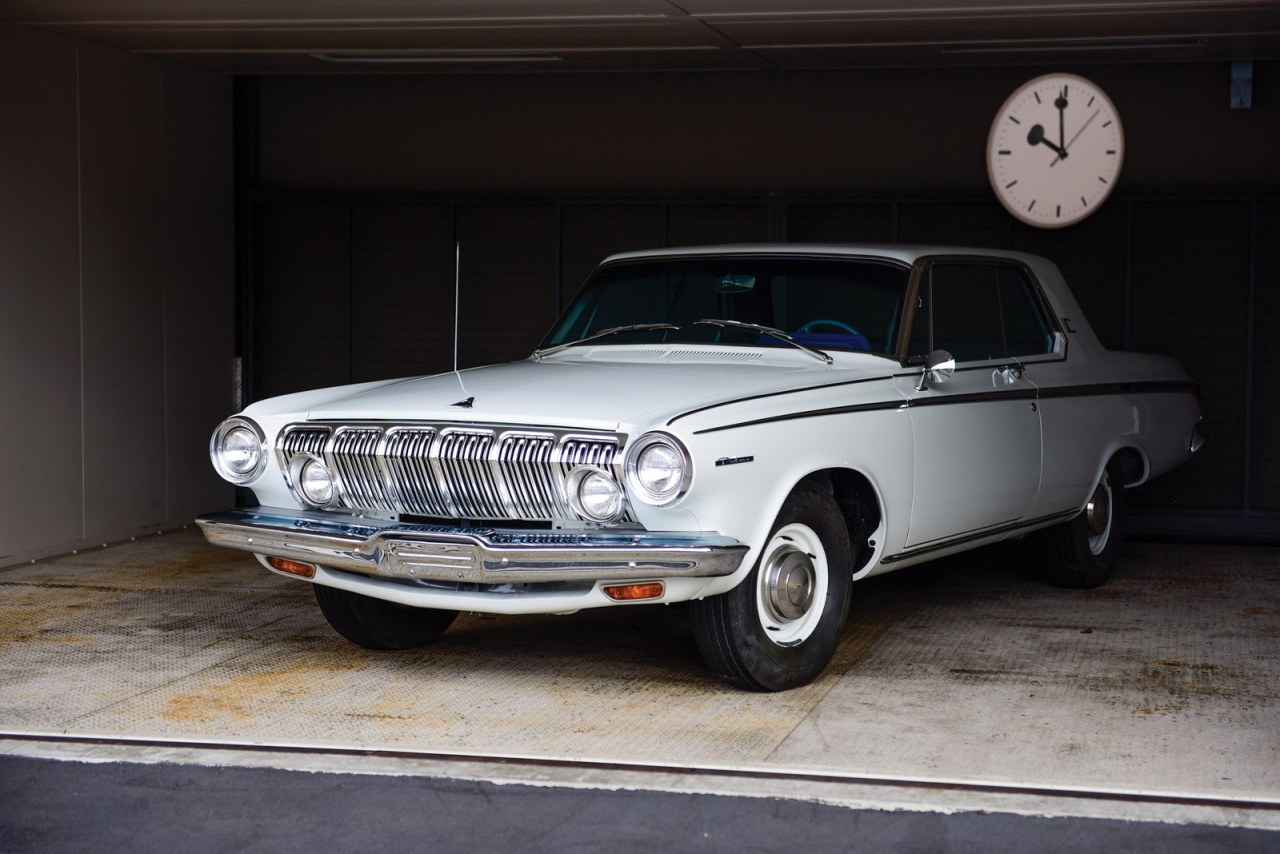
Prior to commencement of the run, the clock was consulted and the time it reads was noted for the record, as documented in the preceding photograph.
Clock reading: 9:59:07
